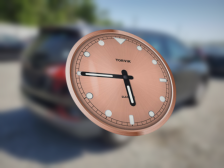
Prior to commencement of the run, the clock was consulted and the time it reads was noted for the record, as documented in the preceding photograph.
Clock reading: 5:45
